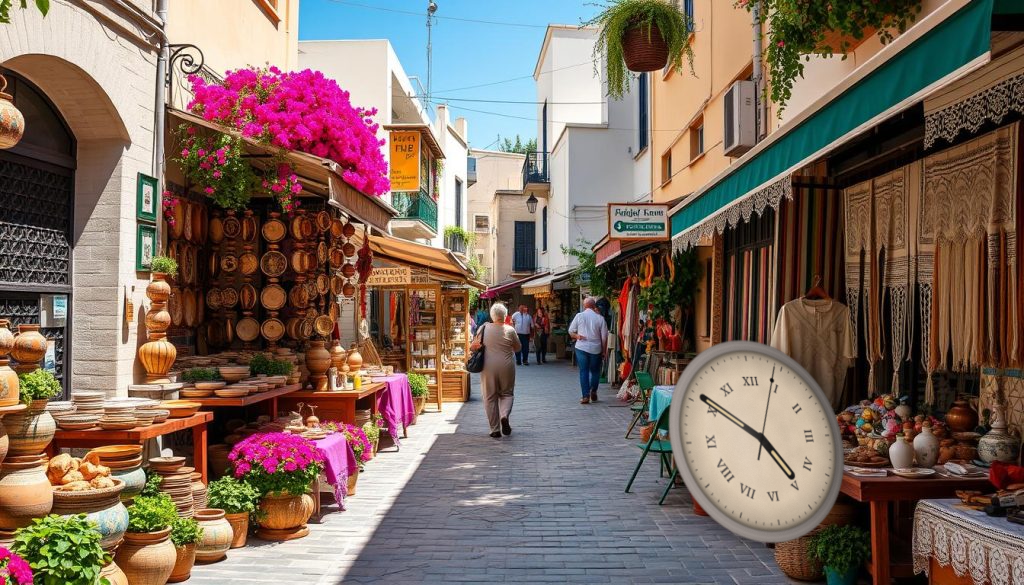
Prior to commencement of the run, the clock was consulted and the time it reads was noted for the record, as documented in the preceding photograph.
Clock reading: 4:51:04
